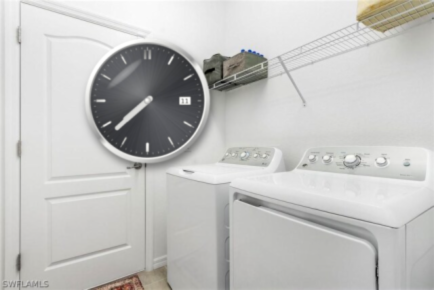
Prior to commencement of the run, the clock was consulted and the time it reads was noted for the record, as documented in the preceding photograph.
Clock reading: 7:38
